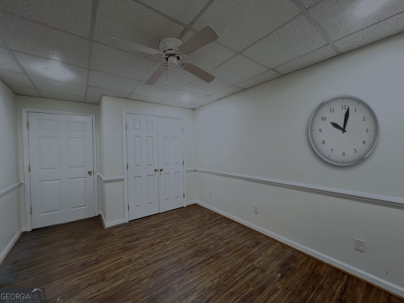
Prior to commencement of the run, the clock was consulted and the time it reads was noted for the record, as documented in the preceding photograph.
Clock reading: 10:02
